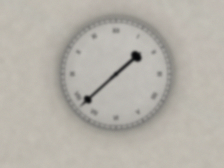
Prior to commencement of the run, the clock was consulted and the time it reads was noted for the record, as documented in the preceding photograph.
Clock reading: 1:38
